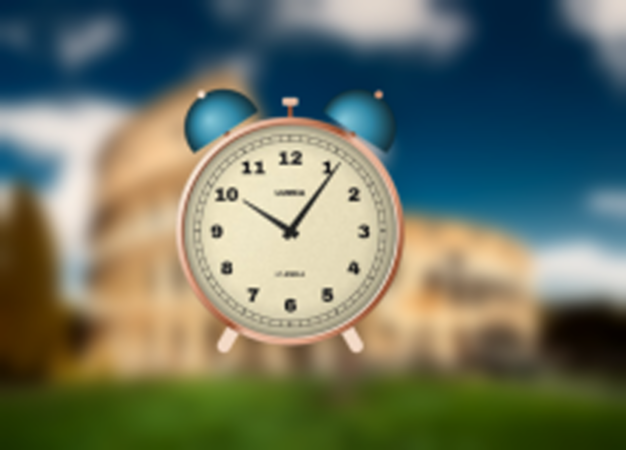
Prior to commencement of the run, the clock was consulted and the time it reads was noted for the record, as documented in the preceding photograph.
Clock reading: 10:06
